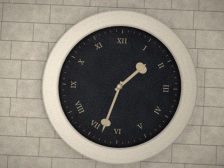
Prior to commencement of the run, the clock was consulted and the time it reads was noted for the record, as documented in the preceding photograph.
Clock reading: 1:33
